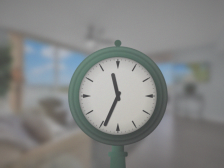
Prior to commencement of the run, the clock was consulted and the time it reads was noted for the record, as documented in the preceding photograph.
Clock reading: 11:34
